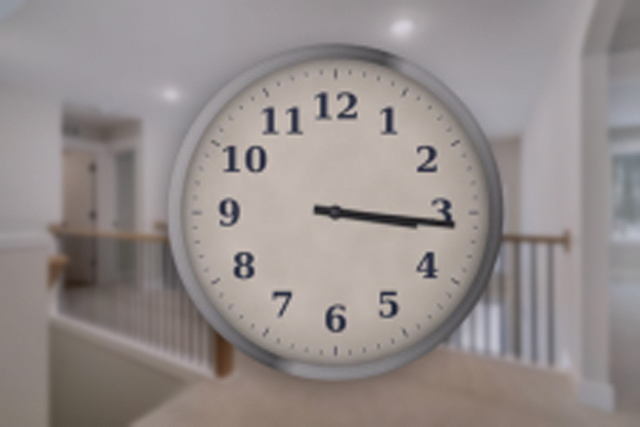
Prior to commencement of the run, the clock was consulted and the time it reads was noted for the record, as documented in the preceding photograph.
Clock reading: 3:16
